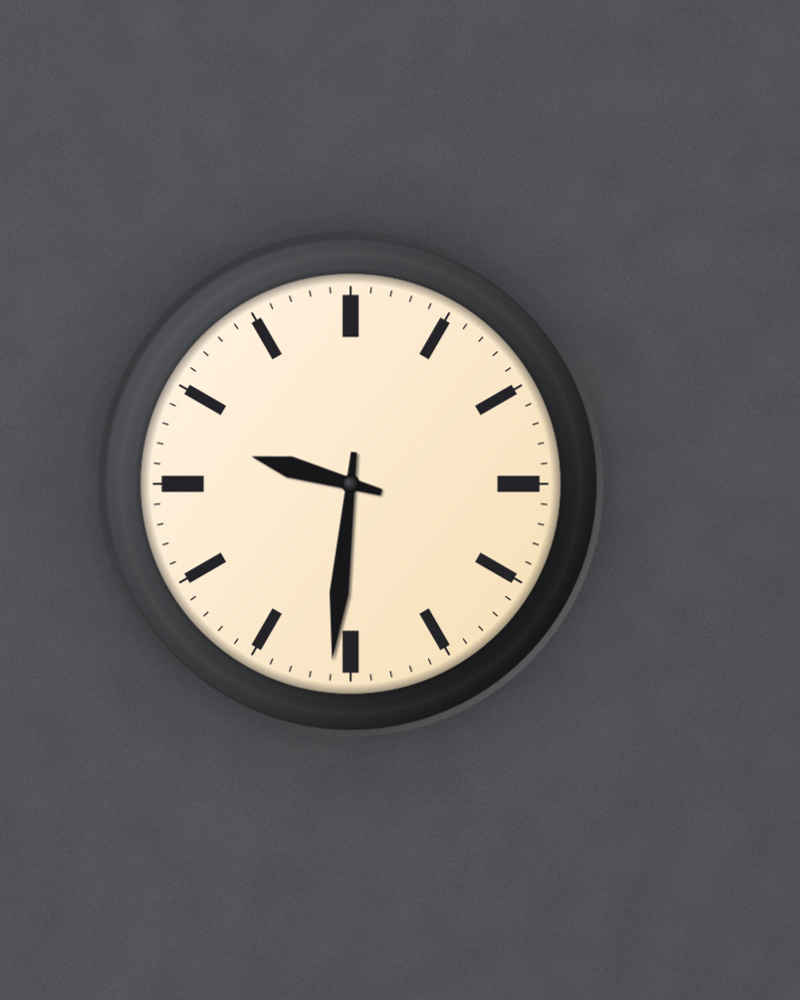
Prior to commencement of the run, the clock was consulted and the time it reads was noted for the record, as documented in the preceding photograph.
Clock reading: 9:31
